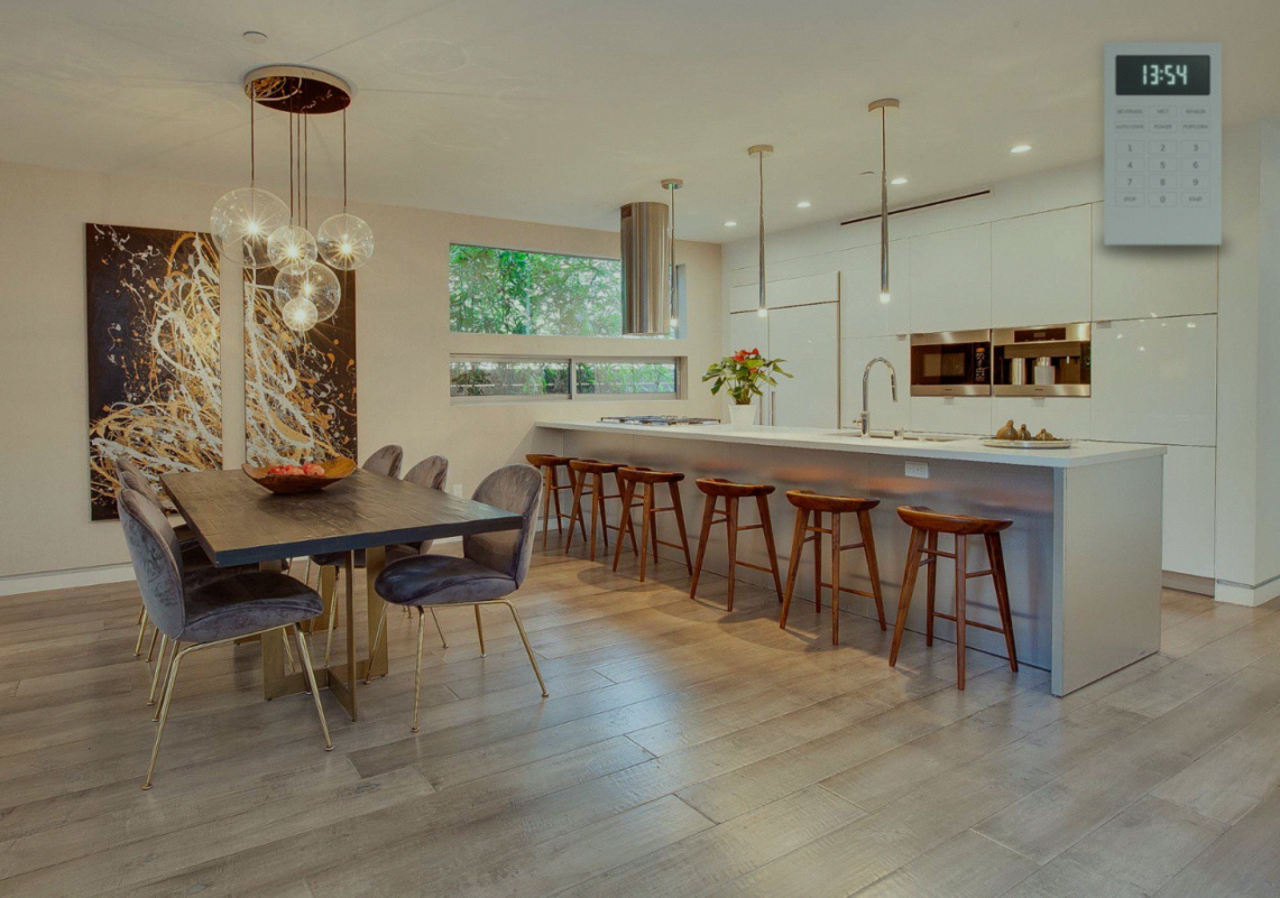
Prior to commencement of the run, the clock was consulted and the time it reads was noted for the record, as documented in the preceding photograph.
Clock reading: 13:54
